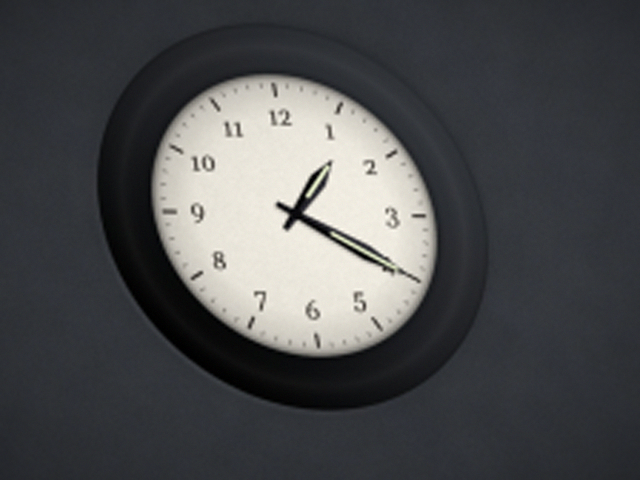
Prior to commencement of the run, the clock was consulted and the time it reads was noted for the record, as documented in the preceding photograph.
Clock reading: 1:20
